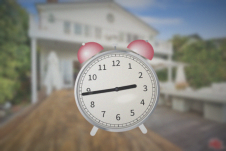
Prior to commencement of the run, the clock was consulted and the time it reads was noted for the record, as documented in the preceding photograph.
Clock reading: 2:44
